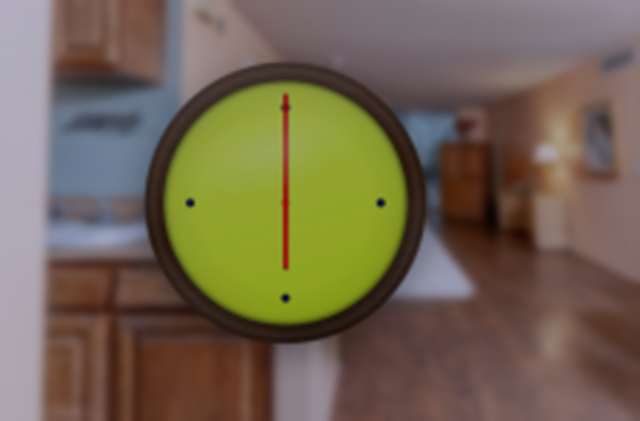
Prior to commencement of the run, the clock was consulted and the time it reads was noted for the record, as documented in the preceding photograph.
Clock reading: 6:00
